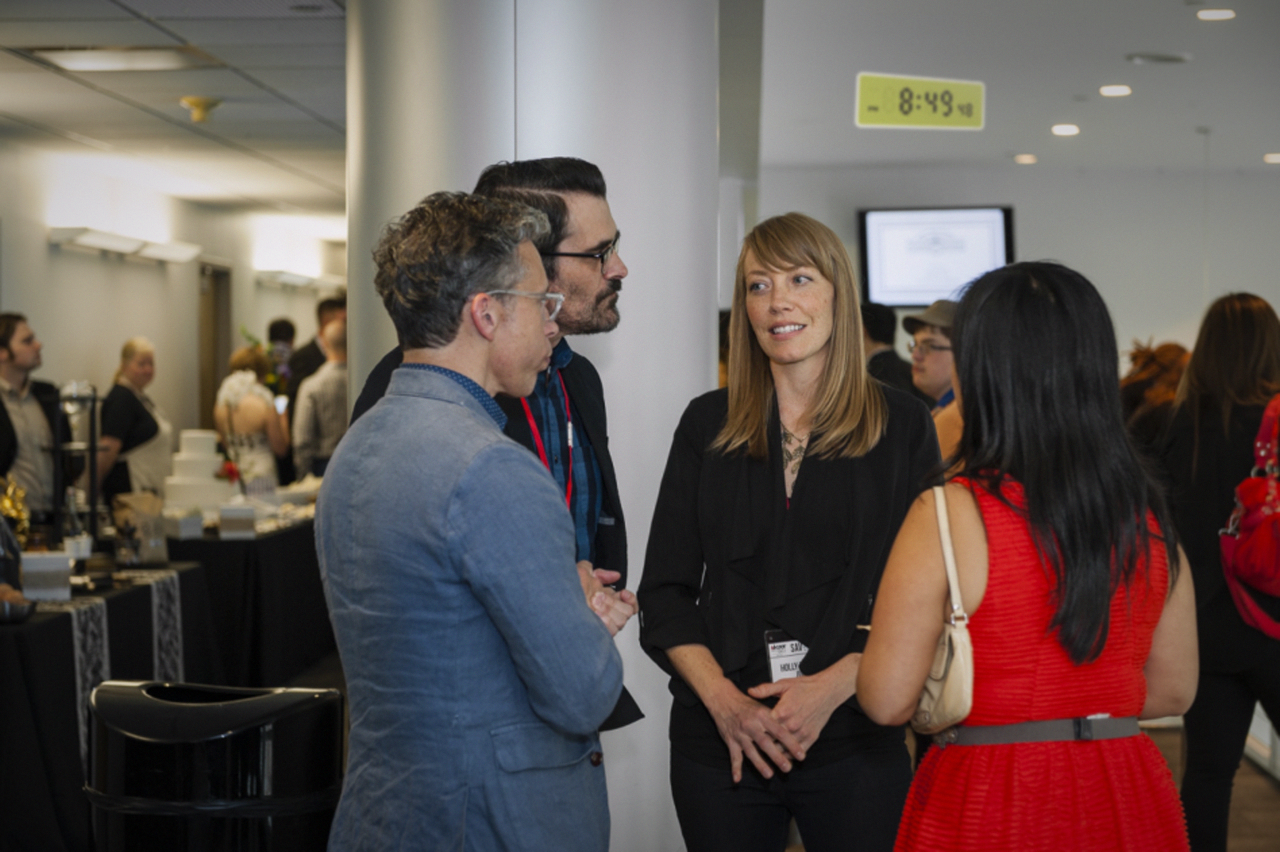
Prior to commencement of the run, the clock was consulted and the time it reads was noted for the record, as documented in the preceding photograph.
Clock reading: 8:49
